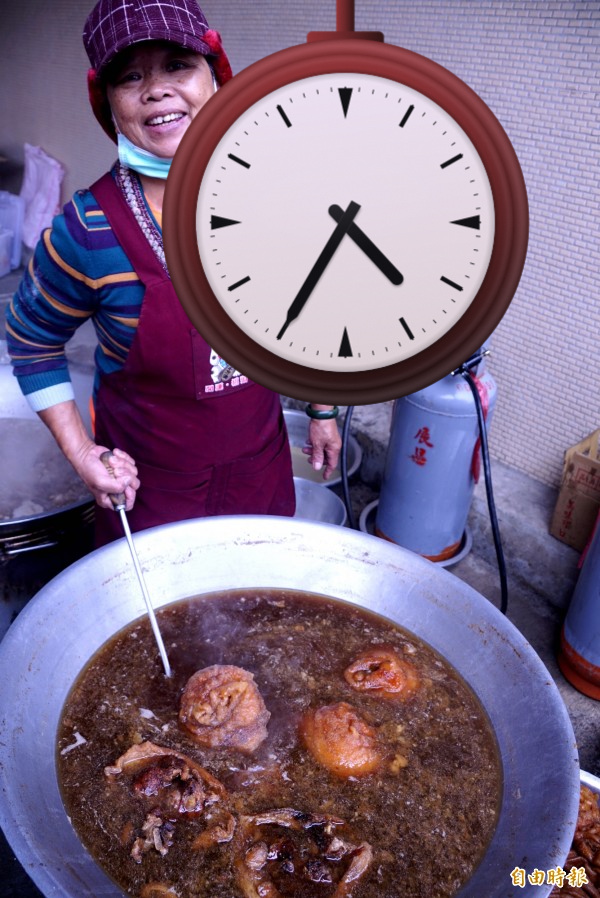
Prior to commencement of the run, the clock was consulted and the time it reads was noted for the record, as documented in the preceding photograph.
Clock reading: 4:35
